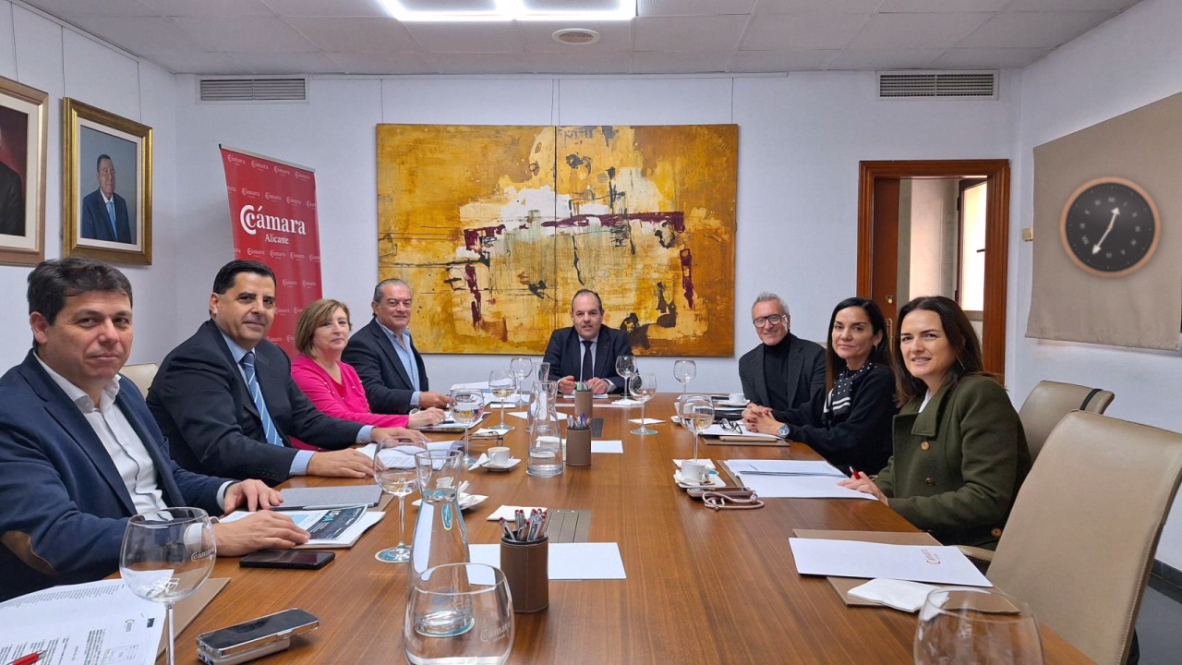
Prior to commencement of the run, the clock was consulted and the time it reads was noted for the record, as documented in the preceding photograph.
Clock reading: 12:35
